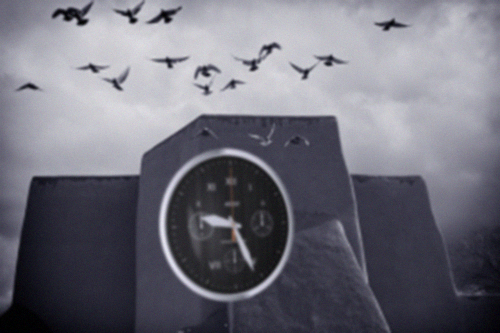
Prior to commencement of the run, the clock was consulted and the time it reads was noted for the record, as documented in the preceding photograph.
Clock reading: 9:26
